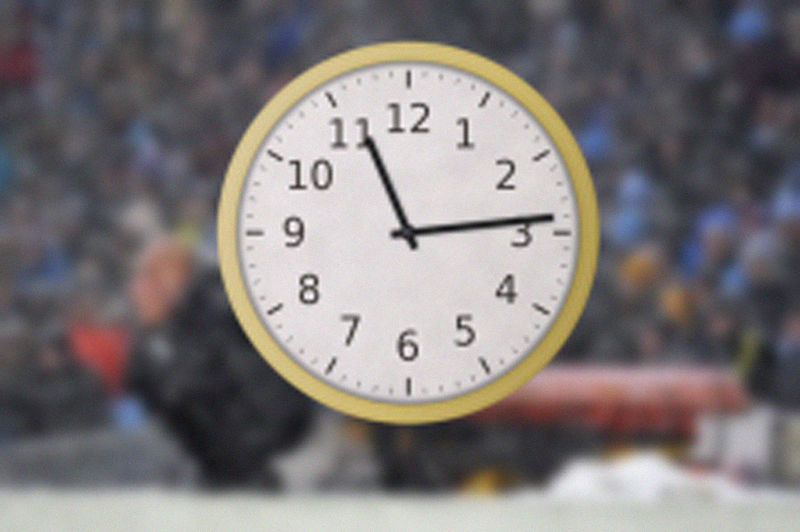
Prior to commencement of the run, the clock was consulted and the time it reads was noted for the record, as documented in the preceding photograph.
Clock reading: 11:14
